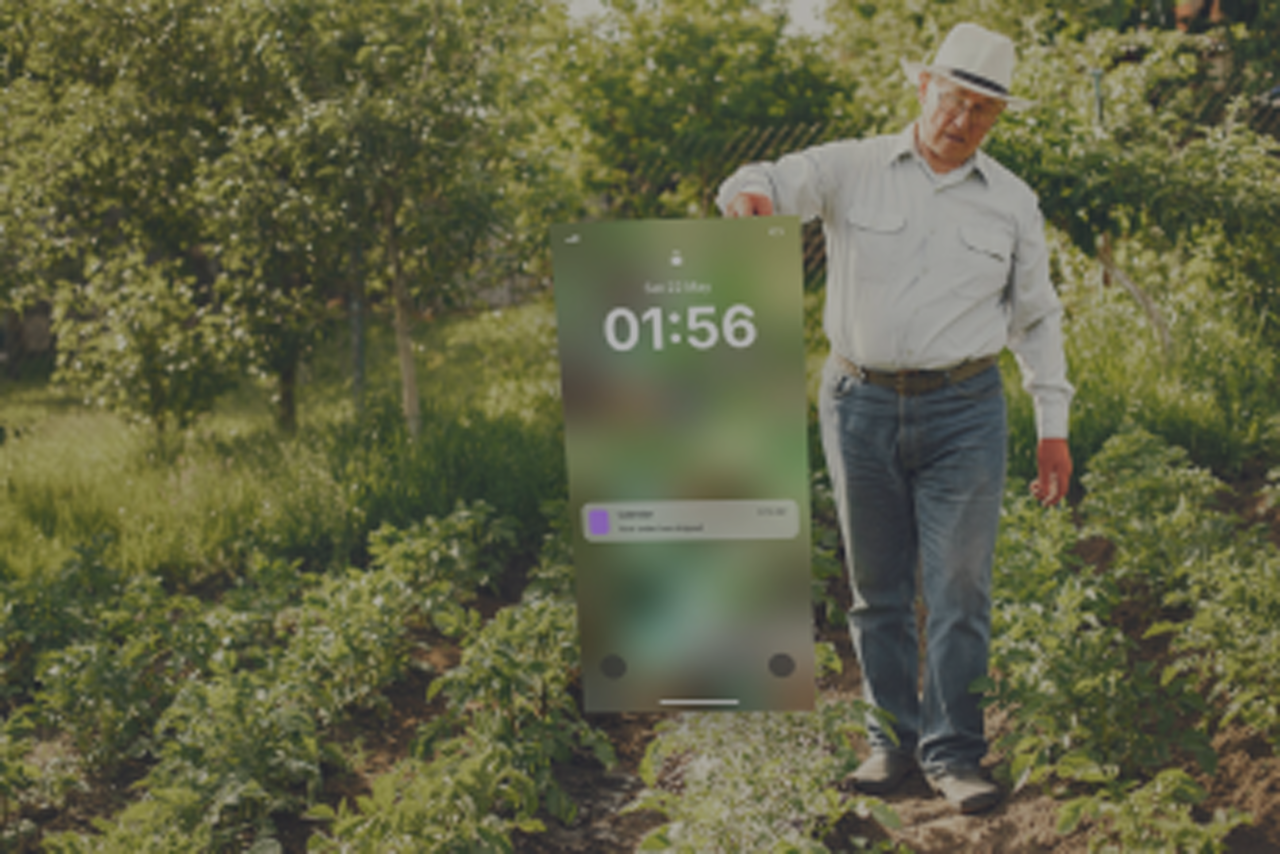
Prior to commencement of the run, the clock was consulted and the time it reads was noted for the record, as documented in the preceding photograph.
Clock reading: 1:56
